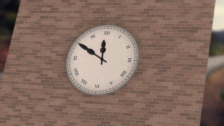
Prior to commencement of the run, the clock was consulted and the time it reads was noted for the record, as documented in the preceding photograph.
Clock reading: 11:50
